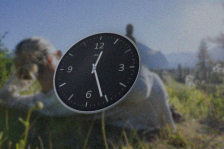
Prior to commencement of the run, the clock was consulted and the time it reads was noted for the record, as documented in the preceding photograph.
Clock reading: 12:26
